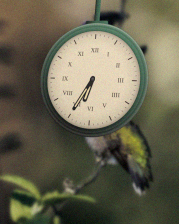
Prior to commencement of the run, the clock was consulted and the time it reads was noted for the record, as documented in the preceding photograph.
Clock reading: 6:35
